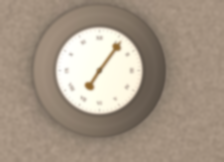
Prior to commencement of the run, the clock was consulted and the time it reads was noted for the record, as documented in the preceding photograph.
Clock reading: 7:06
